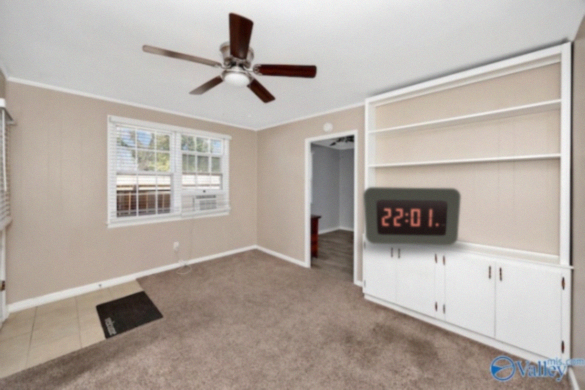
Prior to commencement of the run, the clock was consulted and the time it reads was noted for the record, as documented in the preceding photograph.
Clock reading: 22:01
